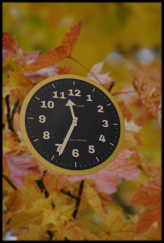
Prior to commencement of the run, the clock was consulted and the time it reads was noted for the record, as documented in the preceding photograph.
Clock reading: 11:34
